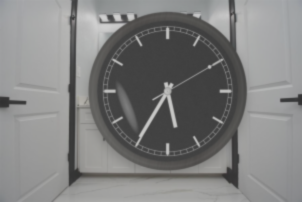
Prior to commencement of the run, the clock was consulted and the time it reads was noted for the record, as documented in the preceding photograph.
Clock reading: 5:35:10
